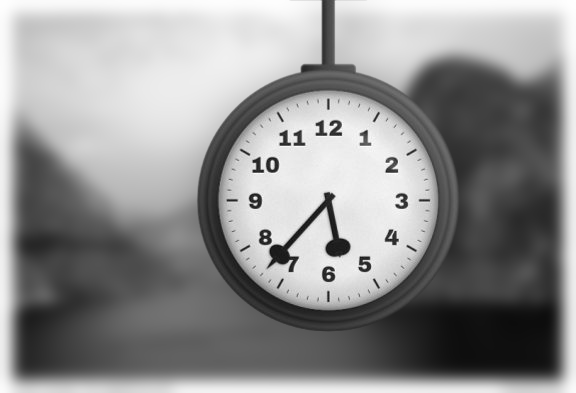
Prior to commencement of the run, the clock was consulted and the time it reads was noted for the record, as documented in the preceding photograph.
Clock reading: 5:37
